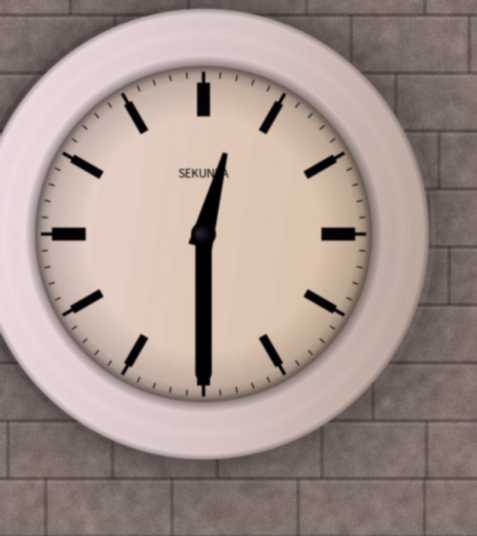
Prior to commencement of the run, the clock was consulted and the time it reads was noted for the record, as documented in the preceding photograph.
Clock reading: 12:30
